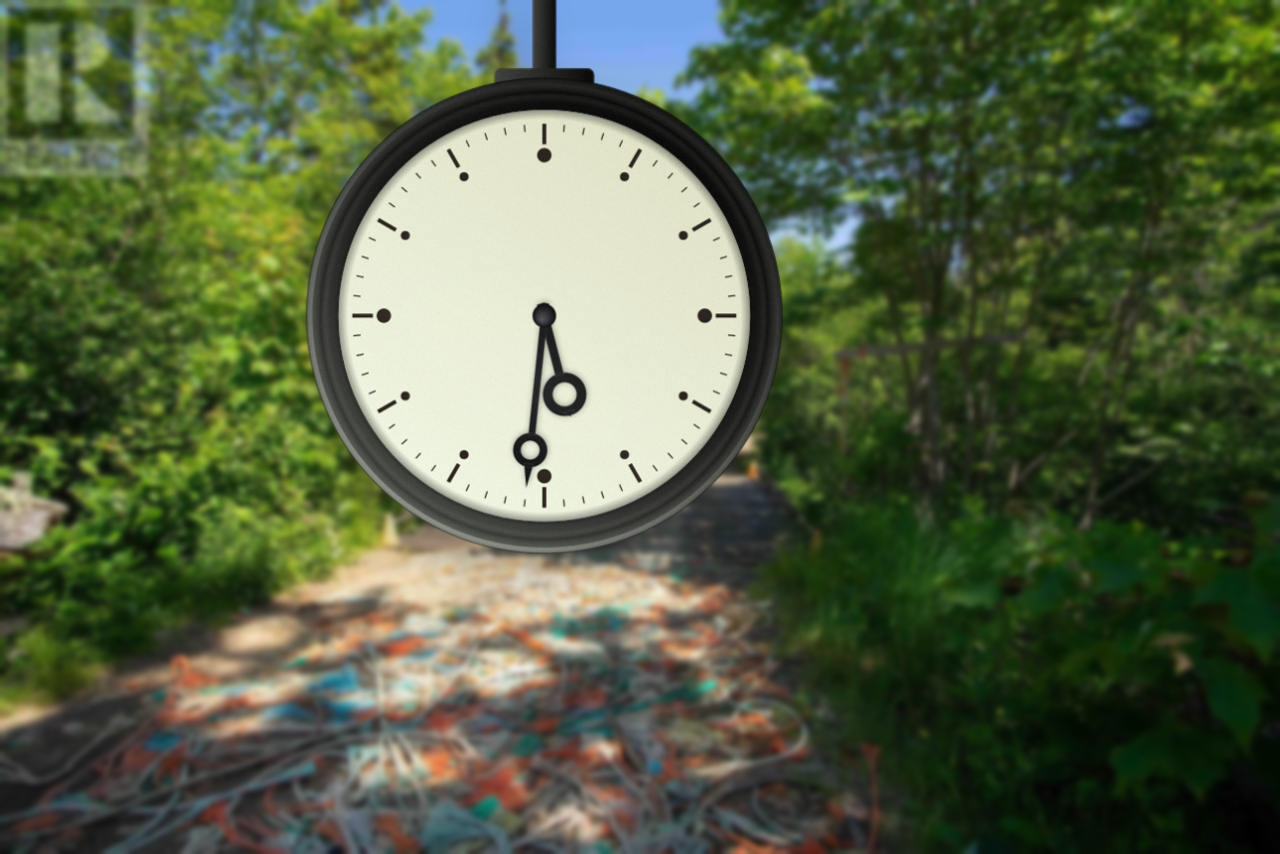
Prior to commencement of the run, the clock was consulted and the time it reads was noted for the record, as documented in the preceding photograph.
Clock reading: 5:31
